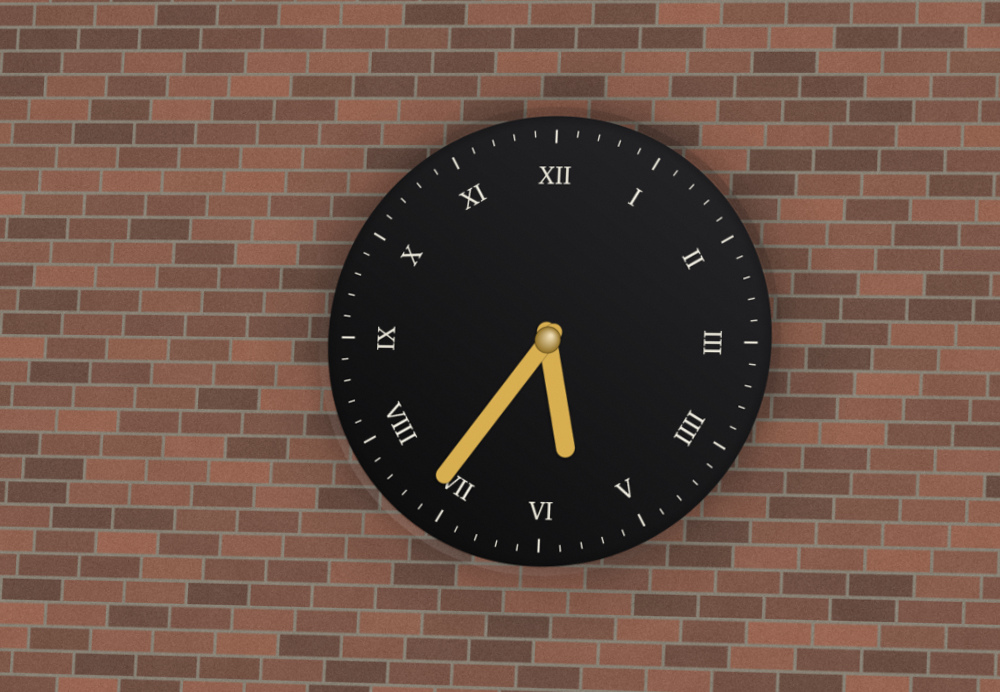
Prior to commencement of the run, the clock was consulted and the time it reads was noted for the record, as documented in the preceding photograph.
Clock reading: 5:36
